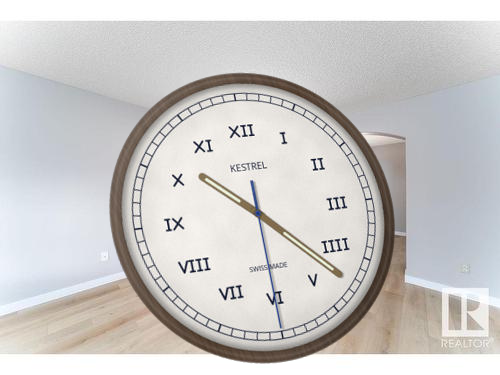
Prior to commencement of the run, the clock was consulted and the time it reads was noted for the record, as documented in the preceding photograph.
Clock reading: 10:22:30
